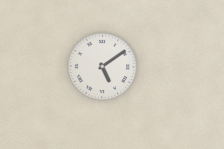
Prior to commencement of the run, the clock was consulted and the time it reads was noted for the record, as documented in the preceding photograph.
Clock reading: 5:09
